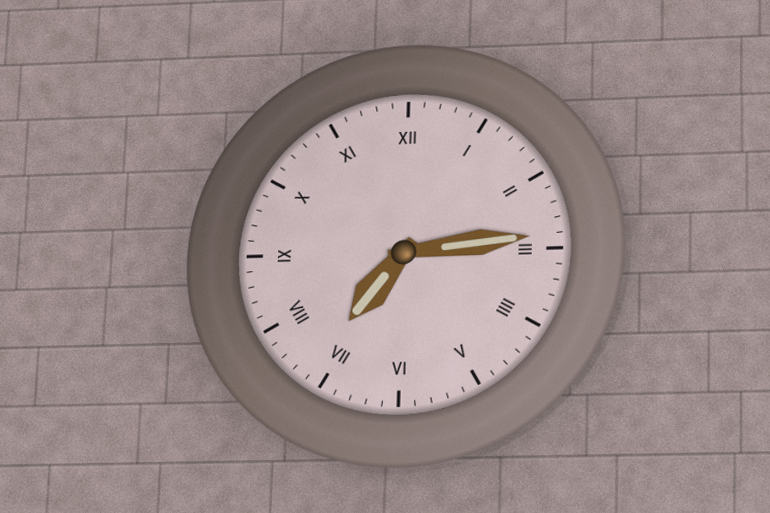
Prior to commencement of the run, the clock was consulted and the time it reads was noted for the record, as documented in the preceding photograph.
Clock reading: 7:14
